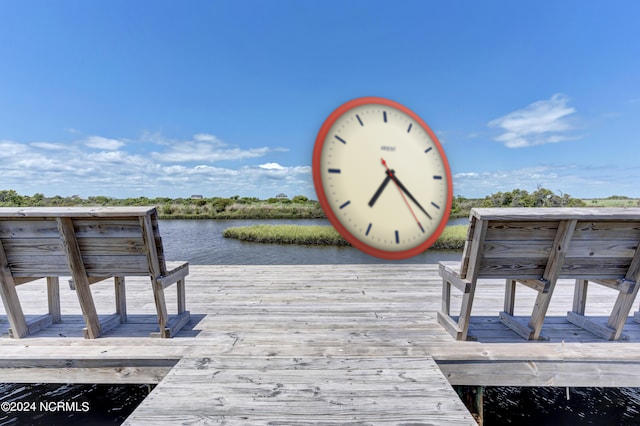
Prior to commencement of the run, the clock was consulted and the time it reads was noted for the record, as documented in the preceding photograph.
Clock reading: 7:22:25
